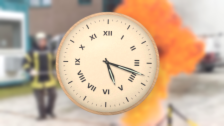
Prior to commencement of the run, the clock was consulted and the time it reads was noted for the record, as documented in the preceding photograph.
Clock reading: 5:18
